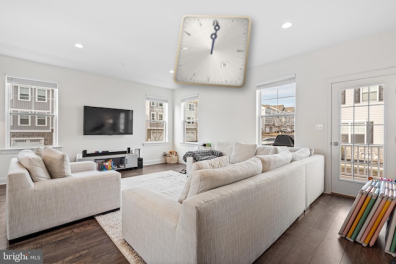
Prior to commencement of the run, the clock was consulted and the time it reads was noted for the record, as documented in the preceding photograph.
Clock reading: 12:01
